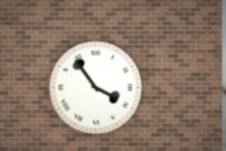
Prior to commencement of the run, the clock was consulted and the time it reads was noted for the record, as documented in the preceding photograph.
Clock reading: 3:54
